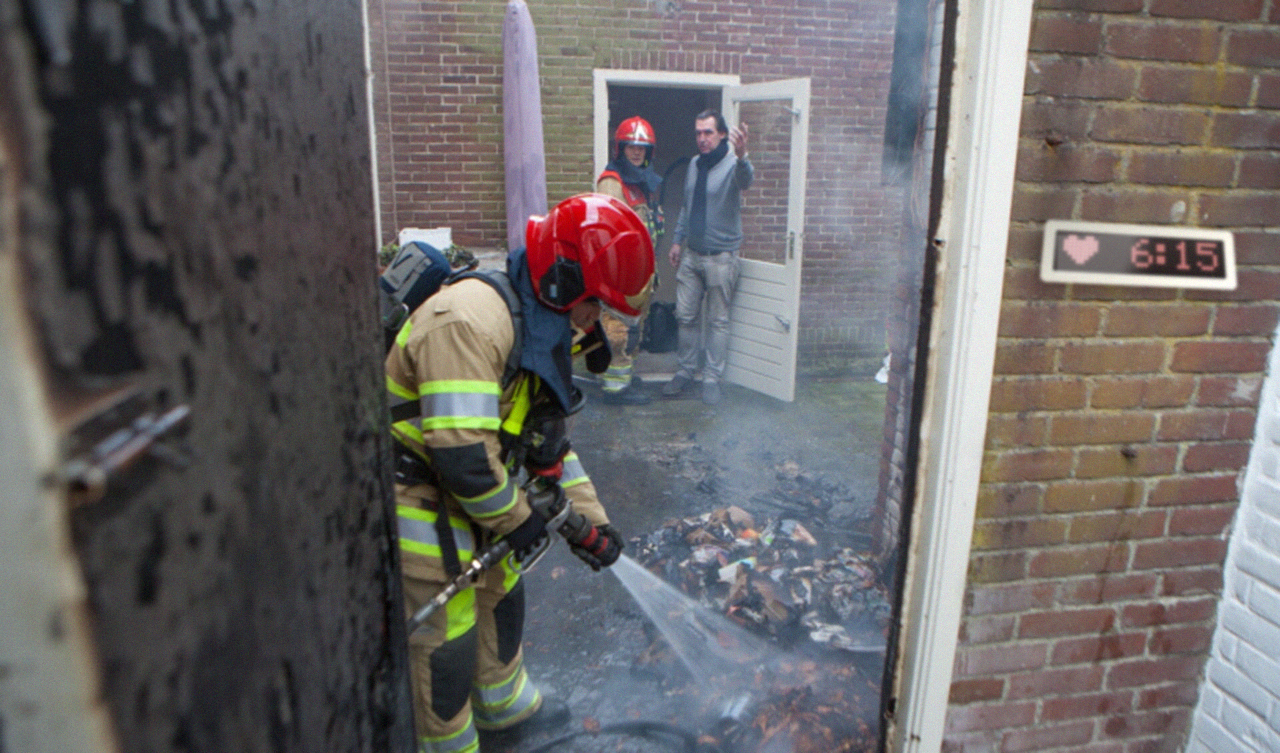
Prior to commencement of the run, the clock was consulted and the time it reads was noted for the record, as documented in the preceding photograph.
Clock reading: 6:15
